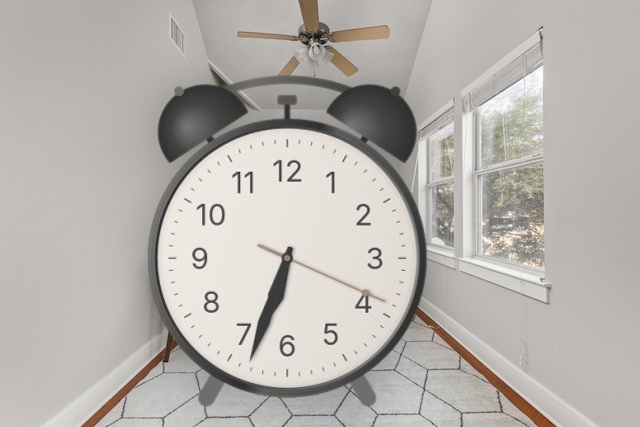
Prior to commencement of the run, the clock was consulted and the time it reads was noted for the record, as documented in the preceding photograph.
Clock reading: 6:33:19
